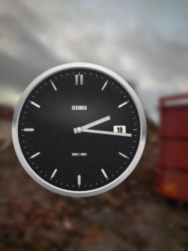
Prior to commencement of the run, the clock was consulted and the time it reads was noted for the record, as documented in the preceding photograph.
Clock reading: 2:16
